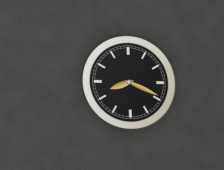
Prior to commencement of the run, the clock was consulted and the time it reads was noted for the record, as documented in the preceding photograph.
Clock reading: 8:19
